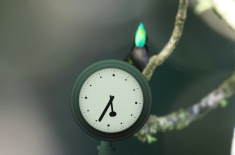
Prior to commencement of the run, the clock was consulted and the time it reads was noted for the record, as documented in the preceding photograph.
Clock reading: 5:34
